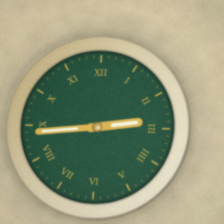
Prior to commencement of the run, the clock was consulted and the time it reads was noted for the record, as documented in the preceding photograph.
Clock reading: 2:44
